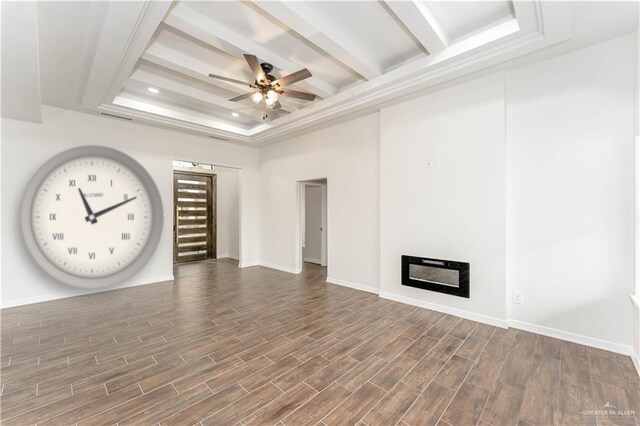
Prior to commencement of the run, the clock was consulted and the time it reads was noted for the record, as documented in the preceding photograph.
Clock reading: 11:11
